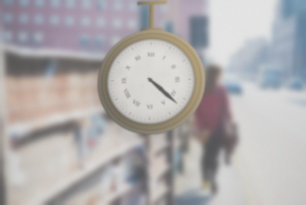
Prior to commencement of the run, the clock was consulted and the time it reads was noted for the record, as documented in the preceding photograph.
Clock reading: 4:22
